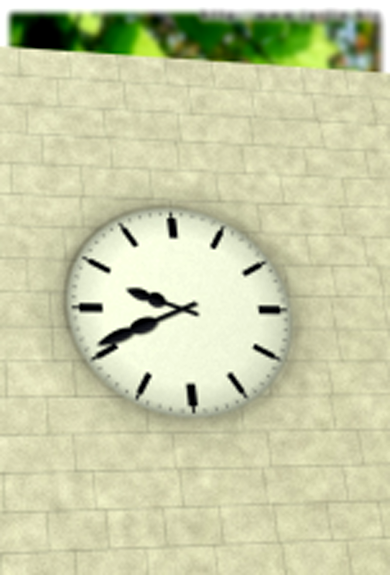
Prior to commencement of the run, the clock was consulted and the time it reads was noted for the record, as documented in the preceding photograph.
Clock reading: 9:41
